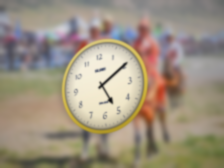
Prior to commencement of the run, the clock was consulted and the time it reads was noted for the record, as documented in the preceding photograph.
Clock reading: 5:10
